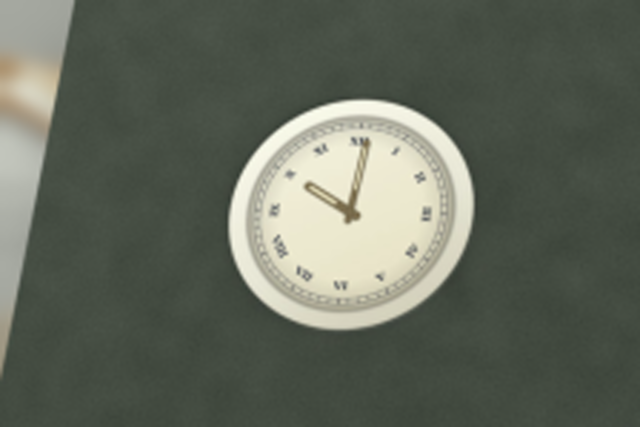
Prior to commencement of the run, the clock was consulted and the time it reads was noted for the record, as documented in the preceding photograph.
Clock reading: 10:01
